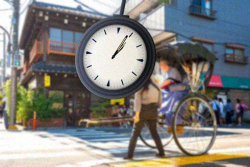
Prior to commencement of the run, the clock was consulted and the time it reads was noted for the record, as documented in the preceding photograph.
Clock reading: 1:04
